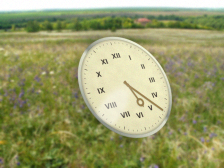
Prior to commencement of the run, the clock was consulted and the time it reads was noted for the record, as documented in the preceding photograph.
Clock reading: 5:23
